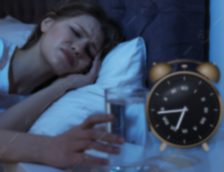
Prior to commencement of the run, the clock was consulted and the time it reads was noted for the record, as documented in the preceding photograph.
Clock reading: 6:44
